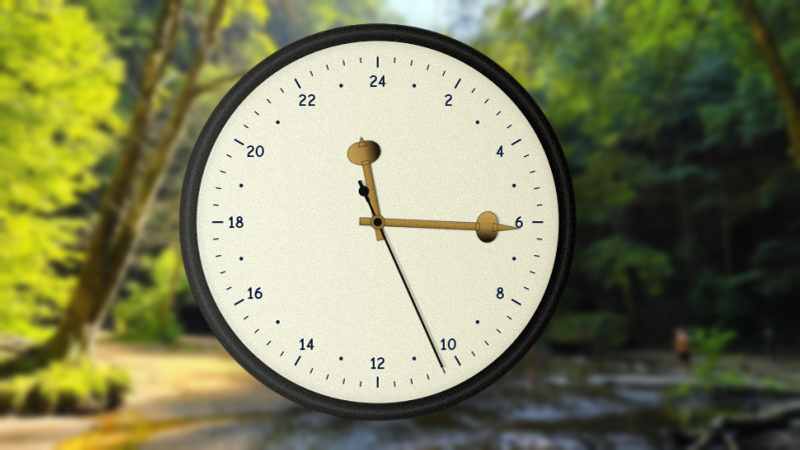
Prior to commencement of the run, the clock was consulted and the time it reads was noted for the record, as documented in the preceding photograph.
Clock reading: 23:15:26
